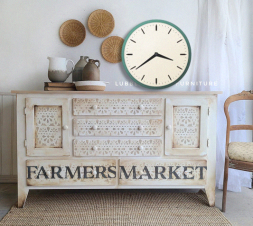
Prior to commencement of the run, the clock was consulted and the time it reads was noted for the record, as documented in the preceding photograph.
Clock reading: 3:39
